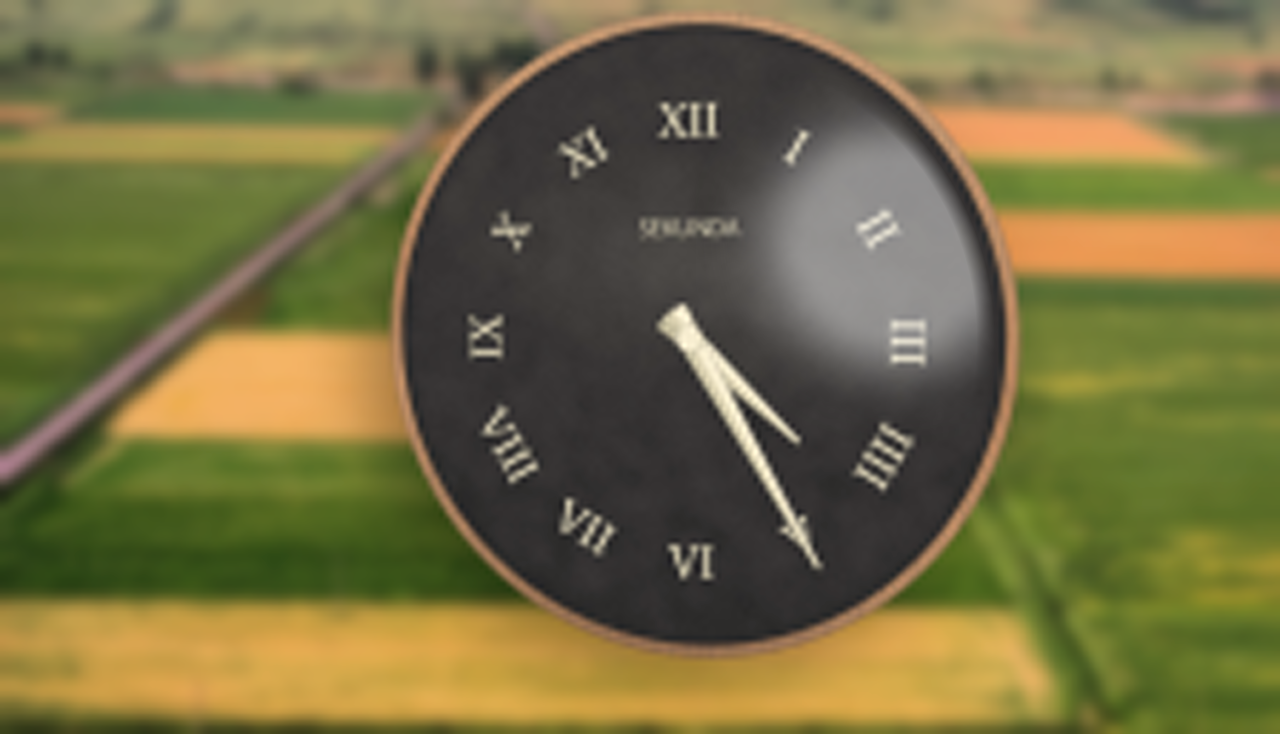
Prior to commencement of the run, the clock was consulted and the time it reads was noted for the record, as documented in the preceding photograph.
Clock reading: 4:25
